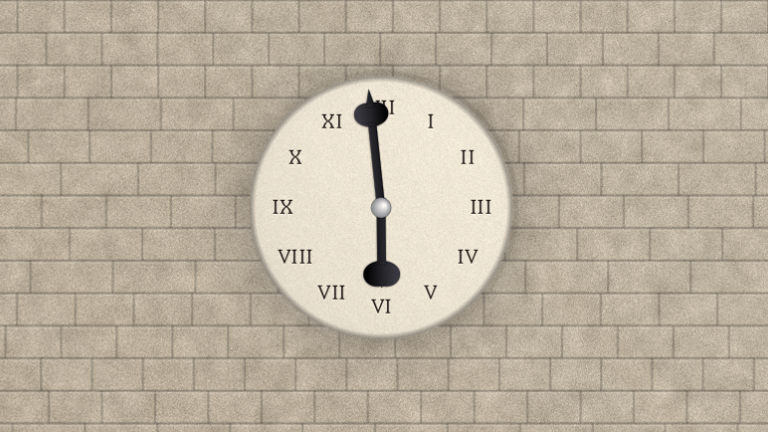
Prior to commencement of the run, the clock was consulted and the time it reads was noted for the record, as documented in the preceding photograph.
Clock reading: 5:59
